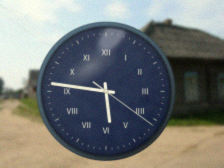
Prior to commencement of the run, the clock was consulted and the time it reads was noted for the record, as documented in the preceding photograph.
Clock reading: 5:46:21
